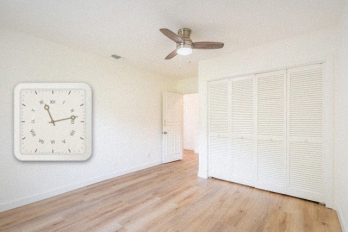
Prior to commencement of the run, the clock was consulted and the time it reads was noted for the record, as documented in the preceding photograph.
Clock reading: 11:13
